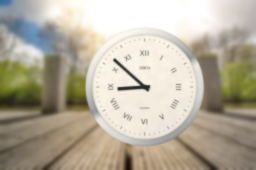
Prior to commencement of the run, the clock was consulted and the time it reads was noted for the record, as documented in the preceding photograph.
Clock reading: 8:52
